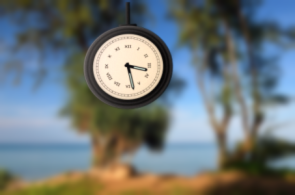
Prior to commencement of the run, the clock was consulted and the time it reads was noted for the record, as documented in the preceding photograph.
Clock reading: 3:28
